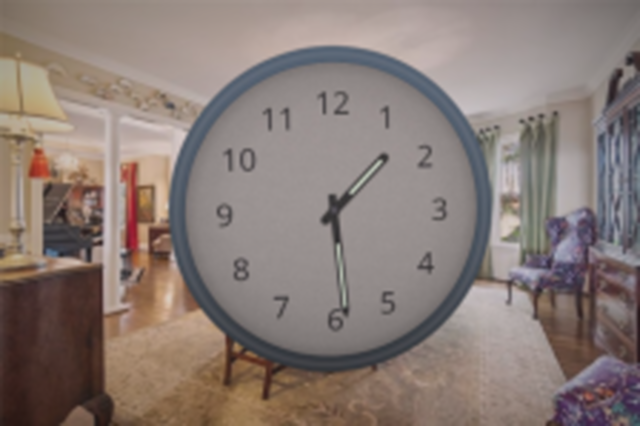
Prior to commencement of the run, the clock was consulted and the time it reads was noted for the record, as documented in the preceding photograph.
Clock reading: 1:29
